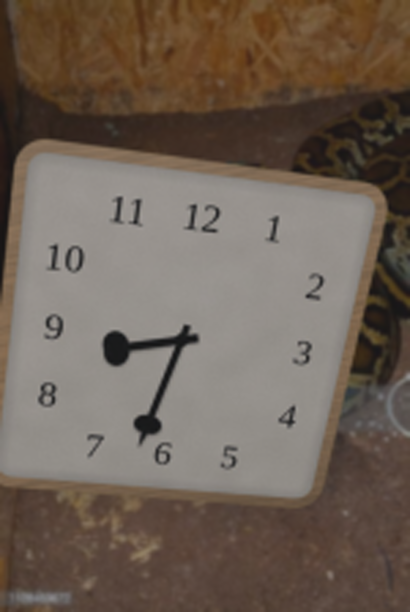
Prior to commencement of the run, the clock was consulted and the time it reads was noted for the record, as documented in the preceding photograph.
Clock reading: 8:32
